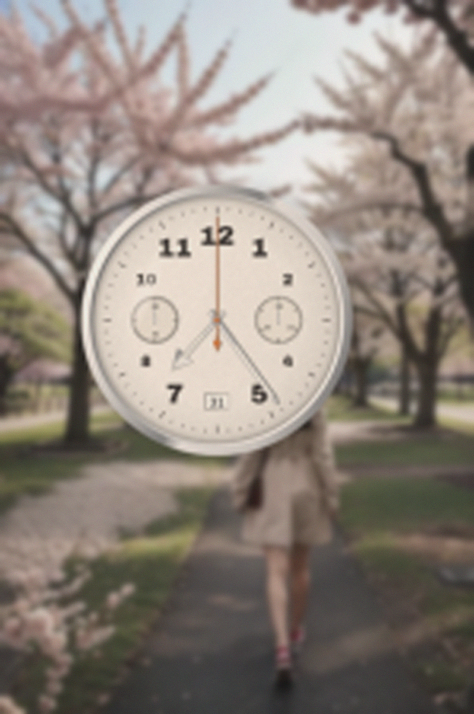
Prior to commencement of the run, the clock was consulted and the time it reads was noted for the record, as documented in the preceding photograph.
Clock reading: 7:24
